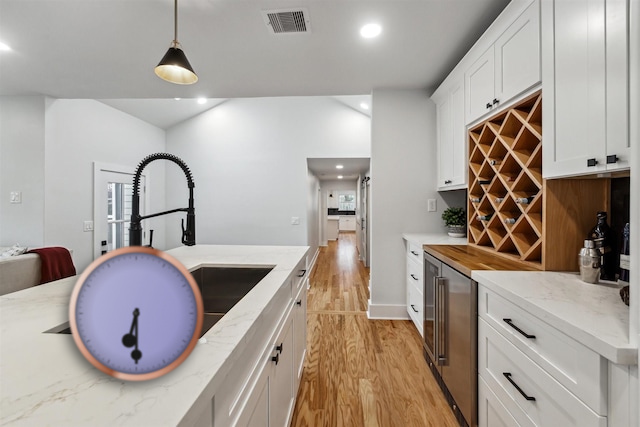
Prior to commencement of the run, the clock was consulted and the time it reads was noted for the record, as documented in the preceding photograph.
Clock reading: 6:30
